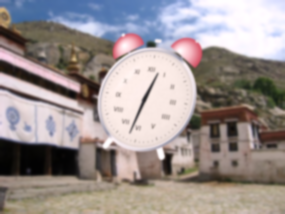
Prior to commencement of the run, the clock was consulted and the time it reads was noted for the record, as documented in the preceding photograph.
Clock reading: 12:32
